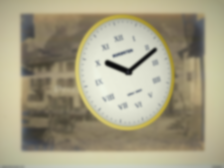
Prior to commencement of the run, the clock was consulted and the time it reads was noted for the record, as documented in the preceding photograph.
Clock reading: 10:12
